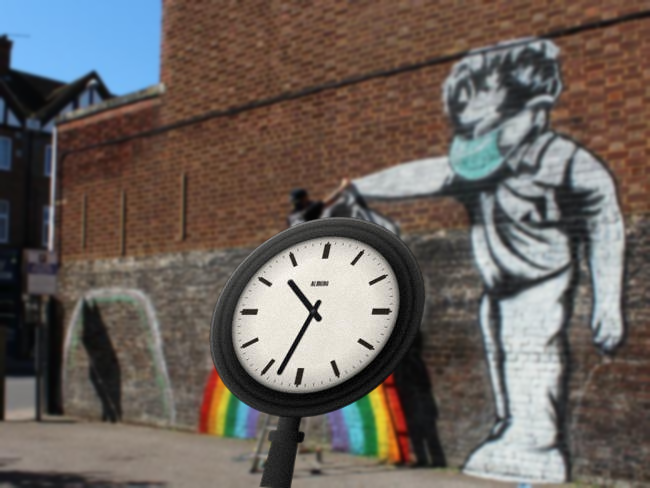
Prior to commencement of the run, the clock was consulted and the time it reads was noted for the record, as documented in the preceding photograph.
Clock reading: 10:33
